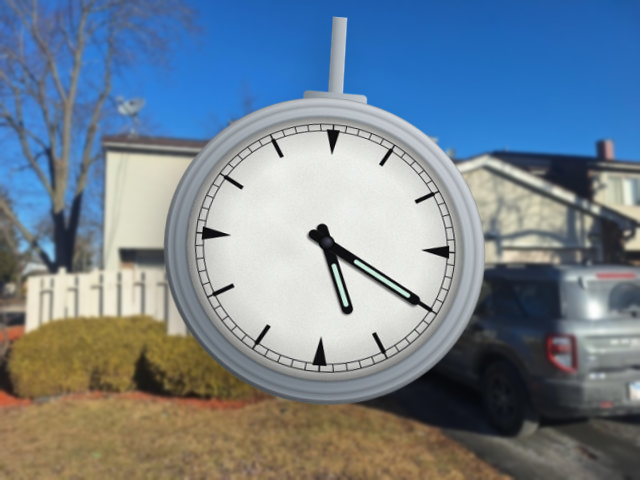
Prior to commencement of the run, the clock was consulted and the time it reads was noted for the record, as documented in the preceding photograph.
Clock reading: 5:20
